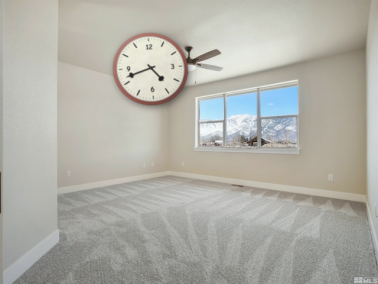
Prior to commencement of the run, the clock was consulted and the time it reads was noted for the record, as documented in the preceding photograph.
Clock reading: 4:42
